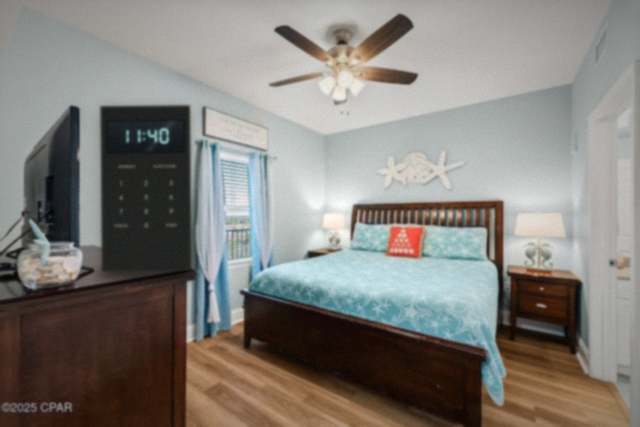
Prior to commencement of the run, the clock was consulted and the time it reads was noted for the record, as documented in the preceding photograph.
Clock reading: 11:40
